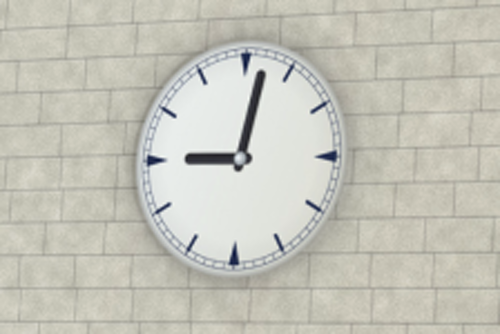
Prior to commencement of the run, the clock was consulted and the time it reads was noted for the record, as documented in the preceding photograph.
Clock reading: 9:02
